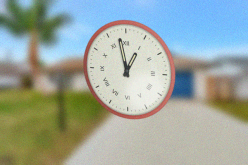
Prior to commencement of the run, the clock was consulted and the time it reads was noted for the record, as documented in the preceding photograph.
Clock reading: 12:58
